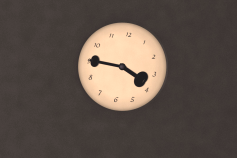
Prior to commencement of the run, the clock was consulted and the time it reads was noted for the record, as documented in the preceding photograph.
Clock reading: 3:45
